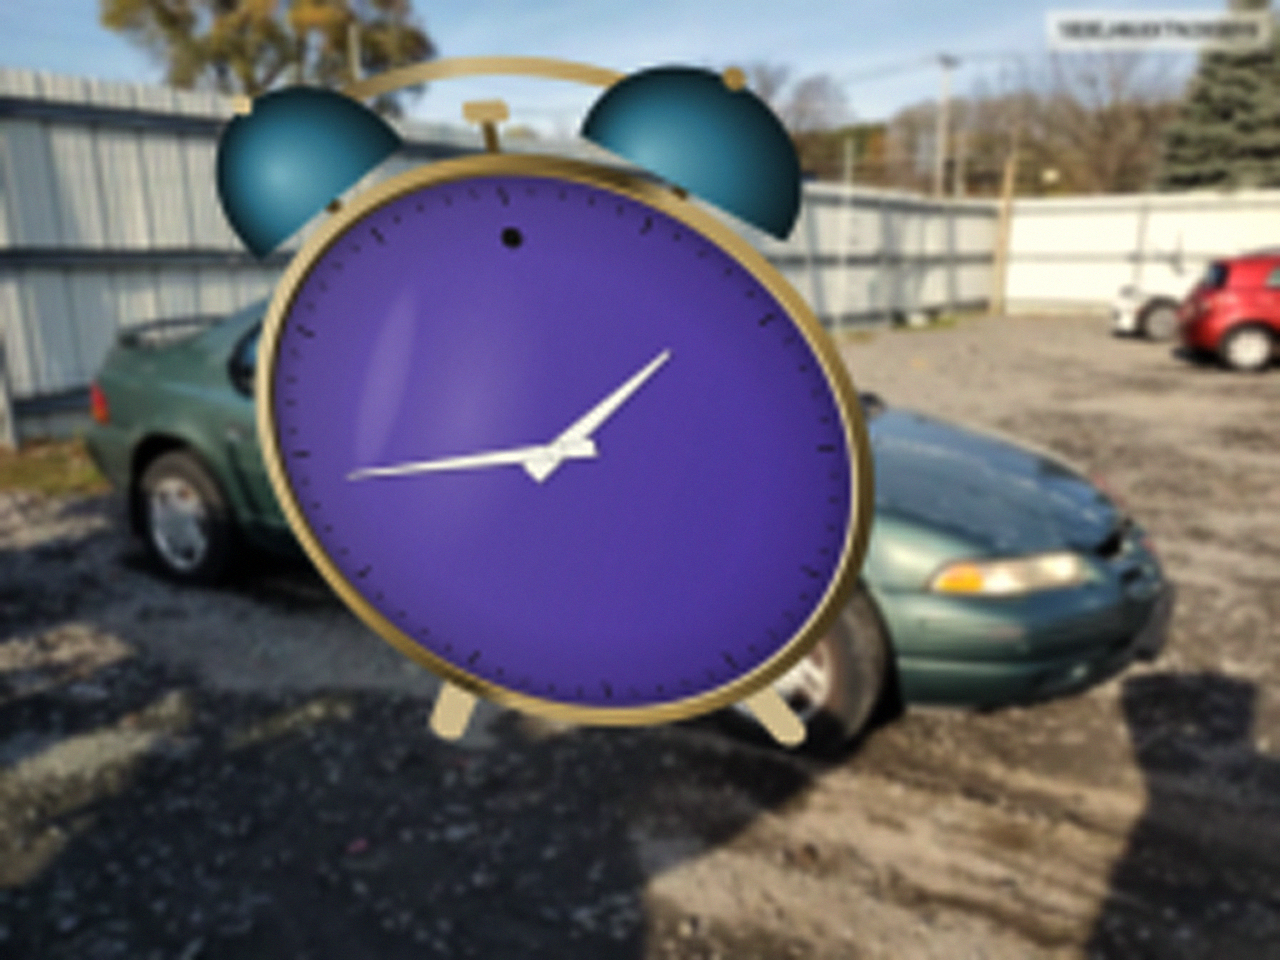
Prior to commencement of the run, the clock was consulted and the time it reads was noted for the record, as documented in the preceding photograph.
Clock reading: 1:44
